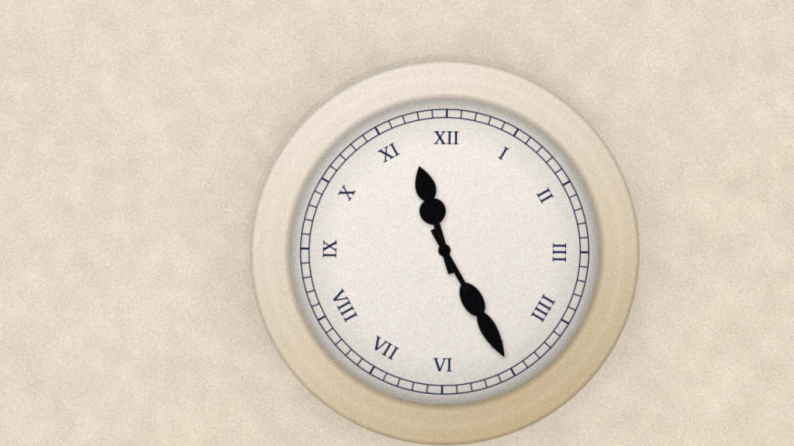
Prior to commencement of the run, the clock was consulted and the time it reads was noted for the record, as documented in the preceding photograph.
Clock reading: 11:25
